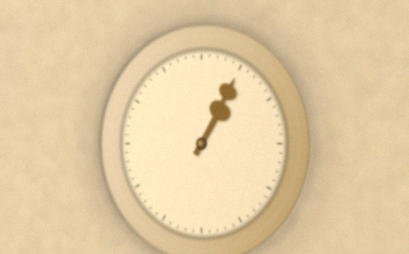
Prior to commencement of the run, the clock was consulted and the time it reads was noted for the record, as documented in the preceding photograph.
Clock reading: 1:05
